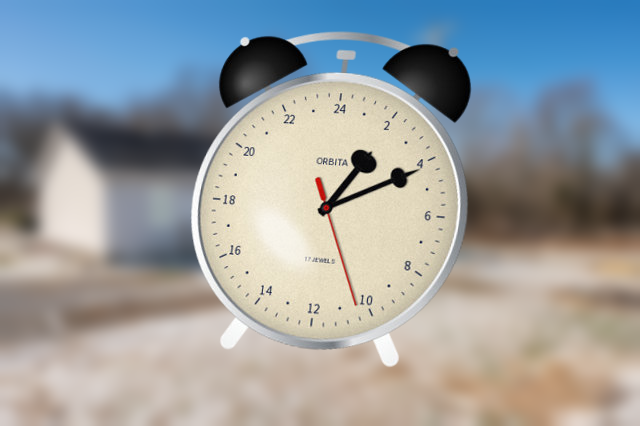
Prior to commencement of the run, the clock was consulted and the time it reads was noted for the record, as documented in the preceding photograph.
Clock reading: 2:10:26
